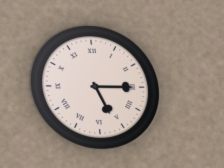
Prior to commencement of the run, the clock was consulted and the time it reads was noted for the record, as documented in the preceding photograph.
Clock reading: 5:15
